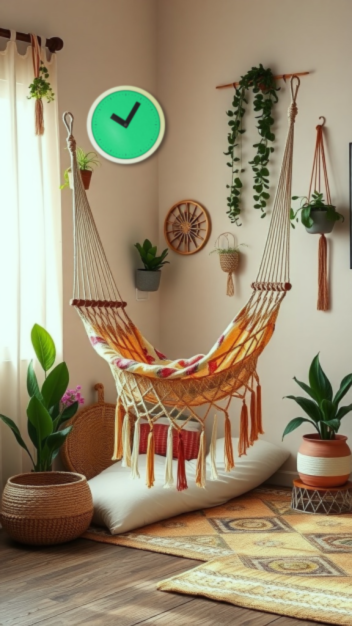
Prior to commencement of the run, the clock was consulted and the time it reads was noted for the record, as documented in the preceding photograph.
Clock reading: 10:05
